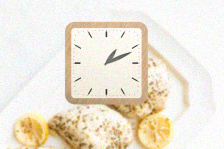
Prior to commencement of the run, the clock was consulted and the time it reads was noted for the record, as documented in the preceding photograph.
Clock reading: 1:11
